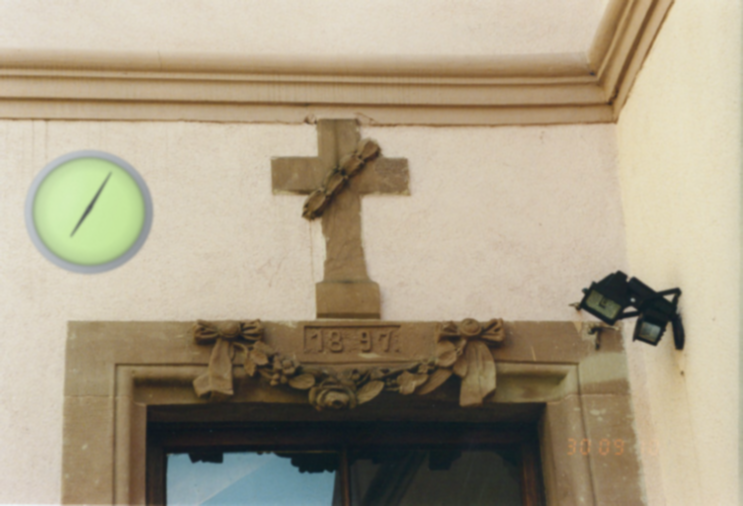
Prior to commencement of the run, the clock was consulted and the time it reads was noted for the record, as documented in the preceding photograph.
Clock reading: 7:05
